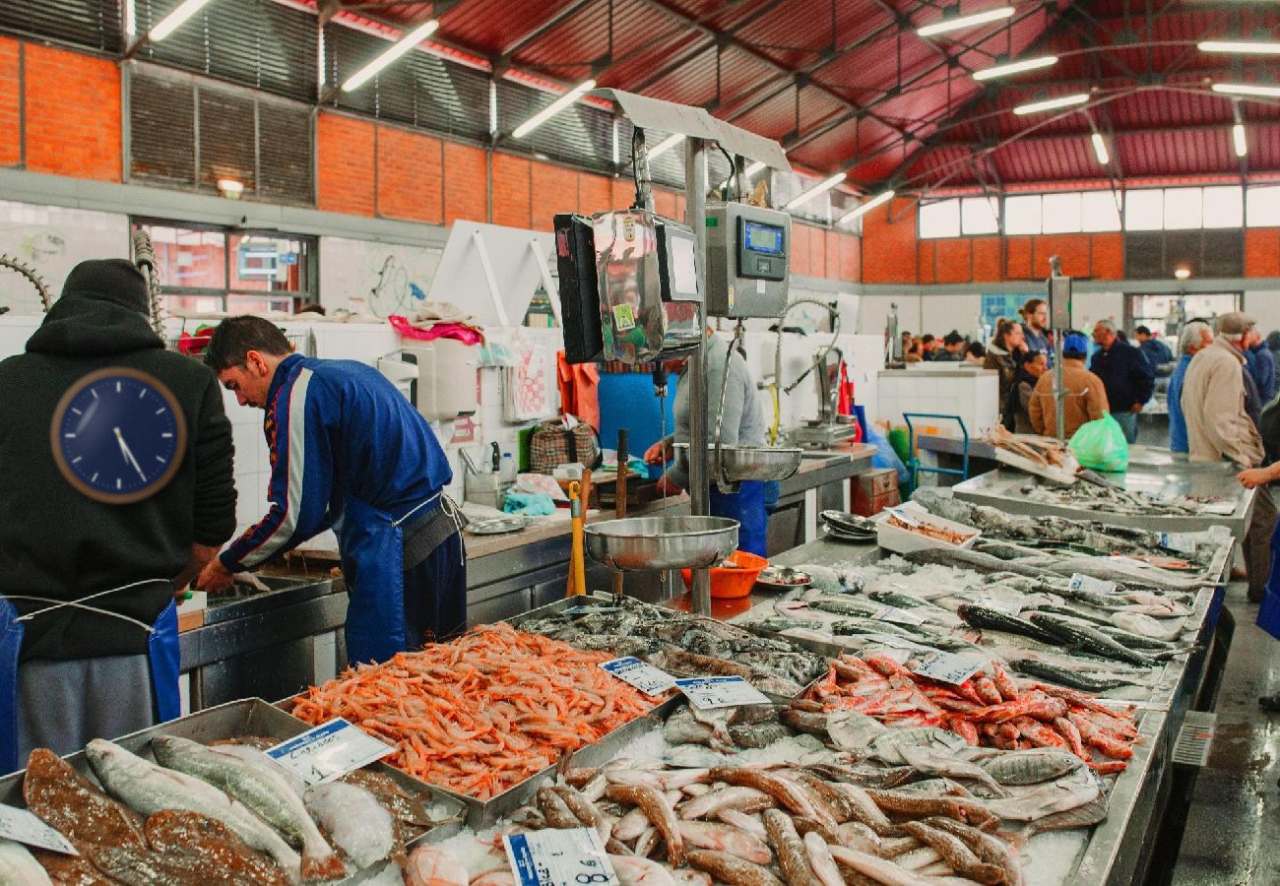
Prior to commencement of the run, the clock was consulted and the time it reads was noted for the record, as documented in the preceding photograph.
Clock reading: 5:25
